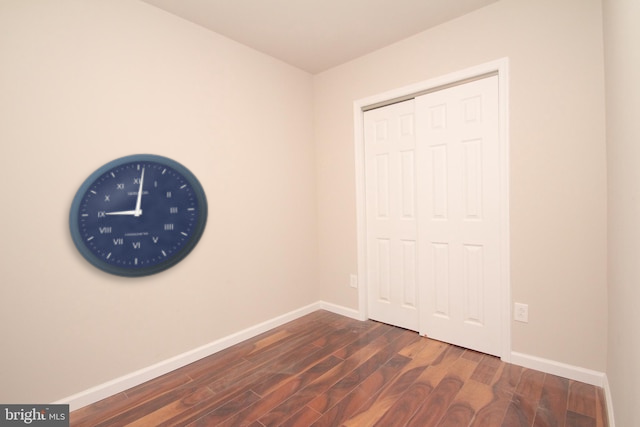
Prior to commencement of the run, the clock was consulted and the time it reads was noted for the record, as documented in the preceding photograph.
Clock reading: 9:01
